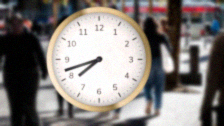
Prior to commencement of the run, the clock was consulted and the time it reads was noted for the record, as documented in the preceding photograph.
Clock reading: 7:42
